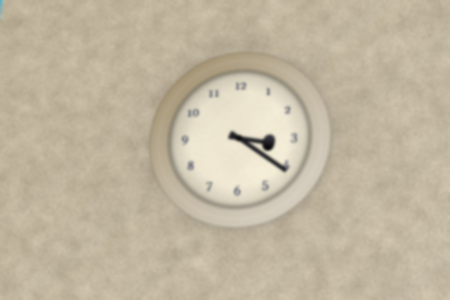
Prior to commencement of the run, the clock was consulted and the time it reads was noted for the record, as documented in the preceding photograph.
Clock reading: 3:21
